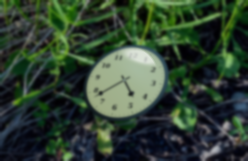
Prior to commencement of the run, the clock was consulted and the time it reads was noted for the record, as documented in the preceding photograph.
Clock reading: 4:38
